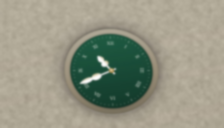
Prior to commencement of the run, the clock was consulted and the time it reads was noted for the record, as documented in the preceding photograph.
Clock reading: 10:41
